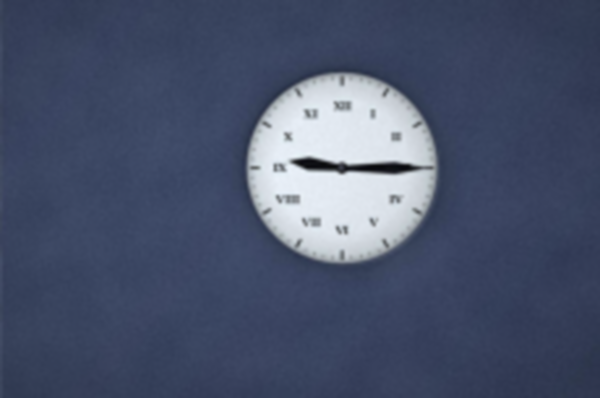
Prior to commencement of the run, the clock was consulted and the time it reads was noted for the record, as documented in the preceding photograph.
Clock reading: 9:15
